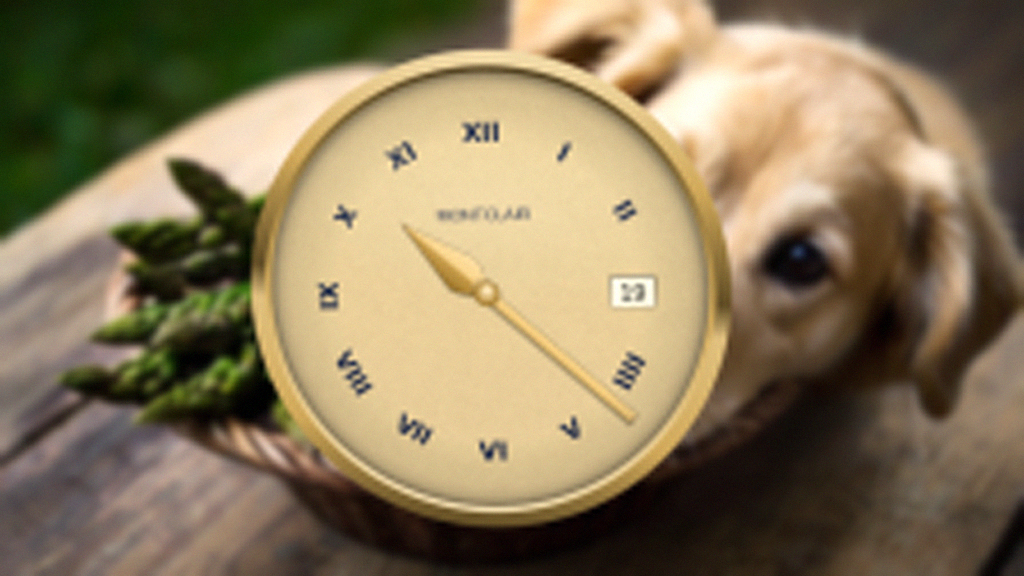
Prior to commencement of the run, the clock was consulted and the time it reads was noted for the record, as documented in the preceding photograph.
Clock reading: 10:22
